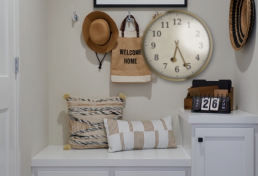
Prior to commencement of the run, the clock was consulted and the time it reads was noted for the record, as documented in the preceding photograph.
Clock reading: 6:26
